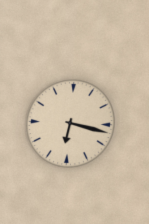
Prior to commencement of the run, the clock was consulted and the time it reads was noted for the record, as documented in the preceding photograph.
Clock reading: 6:17
